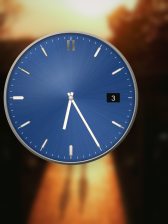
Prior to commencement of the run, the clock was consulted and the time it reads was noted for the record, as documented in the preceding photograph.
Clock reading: 6:25
